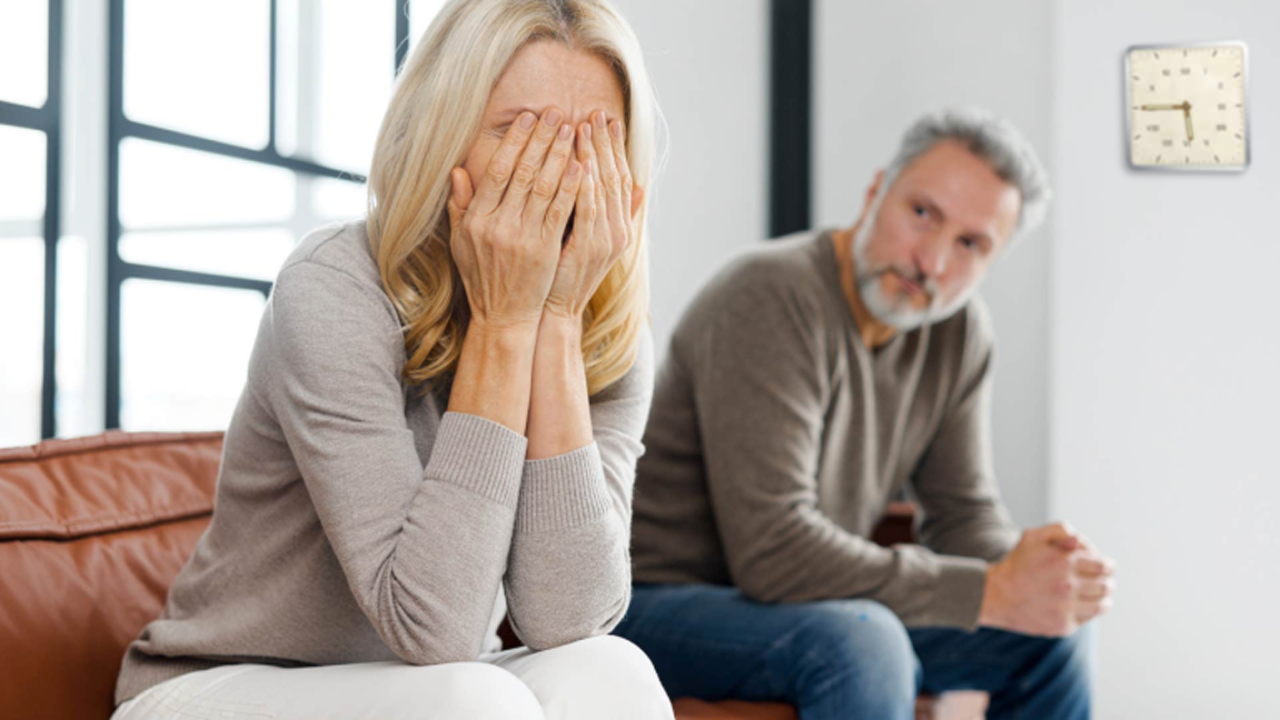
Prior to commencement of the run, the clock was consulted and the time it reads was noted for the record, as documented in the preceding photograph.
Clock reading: 5:45
